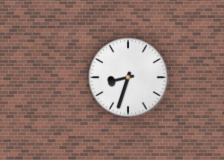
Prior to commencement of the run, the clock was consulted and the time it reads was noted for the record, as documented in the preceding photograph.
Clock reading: 8:33
